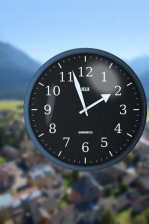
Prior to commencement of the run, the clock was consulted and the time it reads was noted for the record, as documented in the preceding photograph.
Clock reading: 1:57
